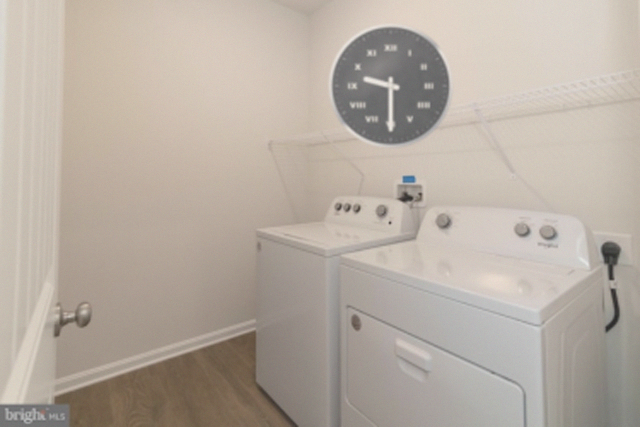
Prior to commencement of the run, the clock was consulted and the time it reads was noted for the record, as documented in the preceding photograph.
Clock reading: 9:30
